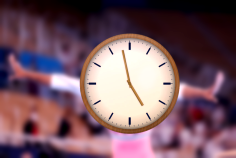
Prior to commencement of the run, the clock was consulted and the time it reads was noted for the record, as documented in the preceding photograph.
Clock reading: 4:58
